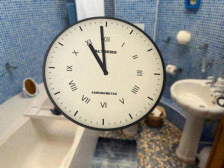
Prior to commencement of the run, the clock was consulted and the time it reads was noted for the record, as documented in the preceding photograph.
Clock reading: 10:59
